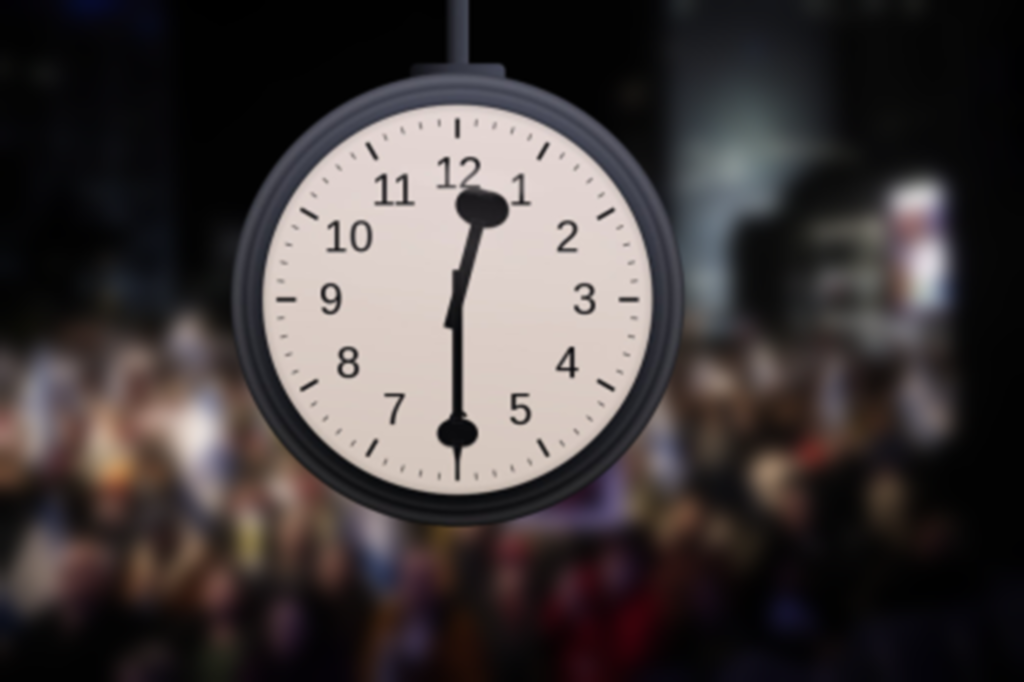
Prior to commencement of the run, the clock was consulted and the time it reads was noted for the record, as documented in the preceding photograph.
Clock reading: 12:30
